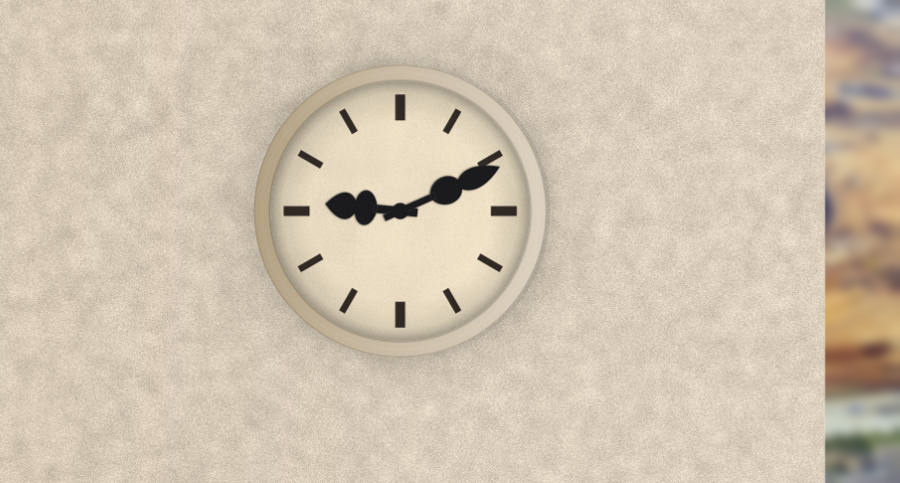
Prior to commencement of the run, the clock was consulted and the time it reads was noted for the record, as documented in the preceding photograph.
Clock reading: 9:11
